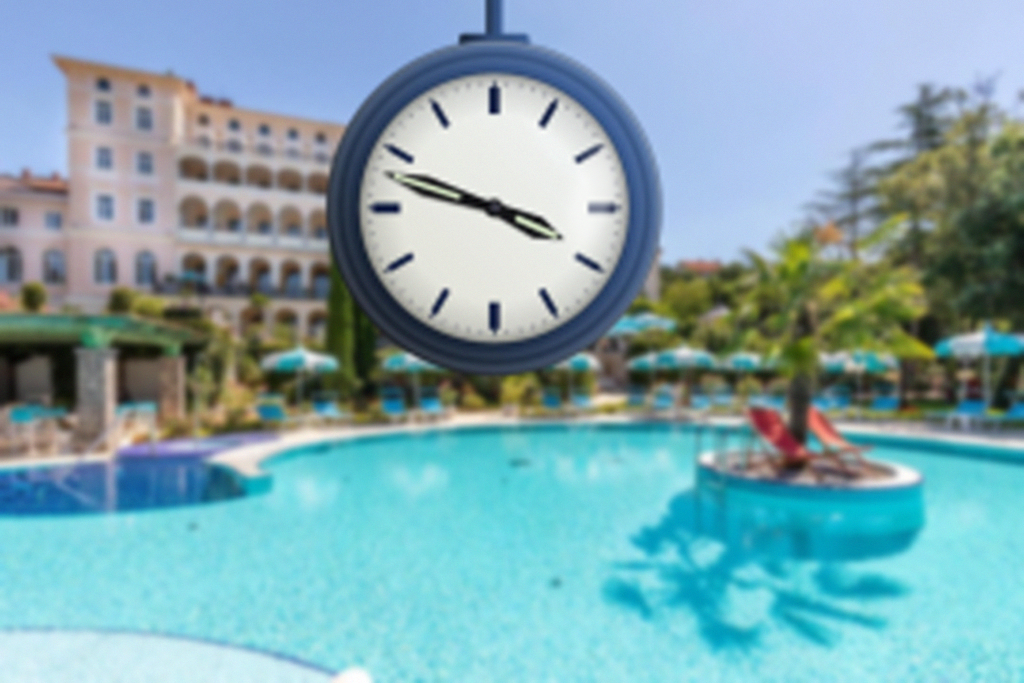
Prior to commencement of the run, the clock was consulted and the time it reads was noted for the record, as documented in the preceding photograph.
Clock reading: 3:48
